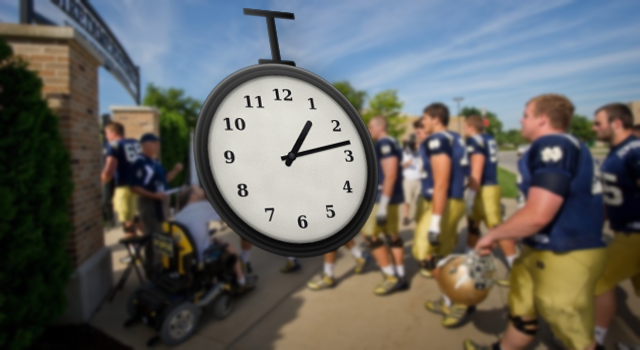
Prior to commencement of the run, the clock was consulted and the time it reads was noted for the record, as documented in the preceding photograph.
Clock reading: 1:13
